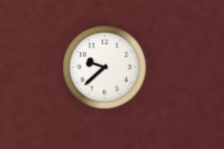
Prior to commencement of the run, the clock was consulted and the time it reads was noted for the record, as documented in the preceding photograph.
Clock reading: 9:38
